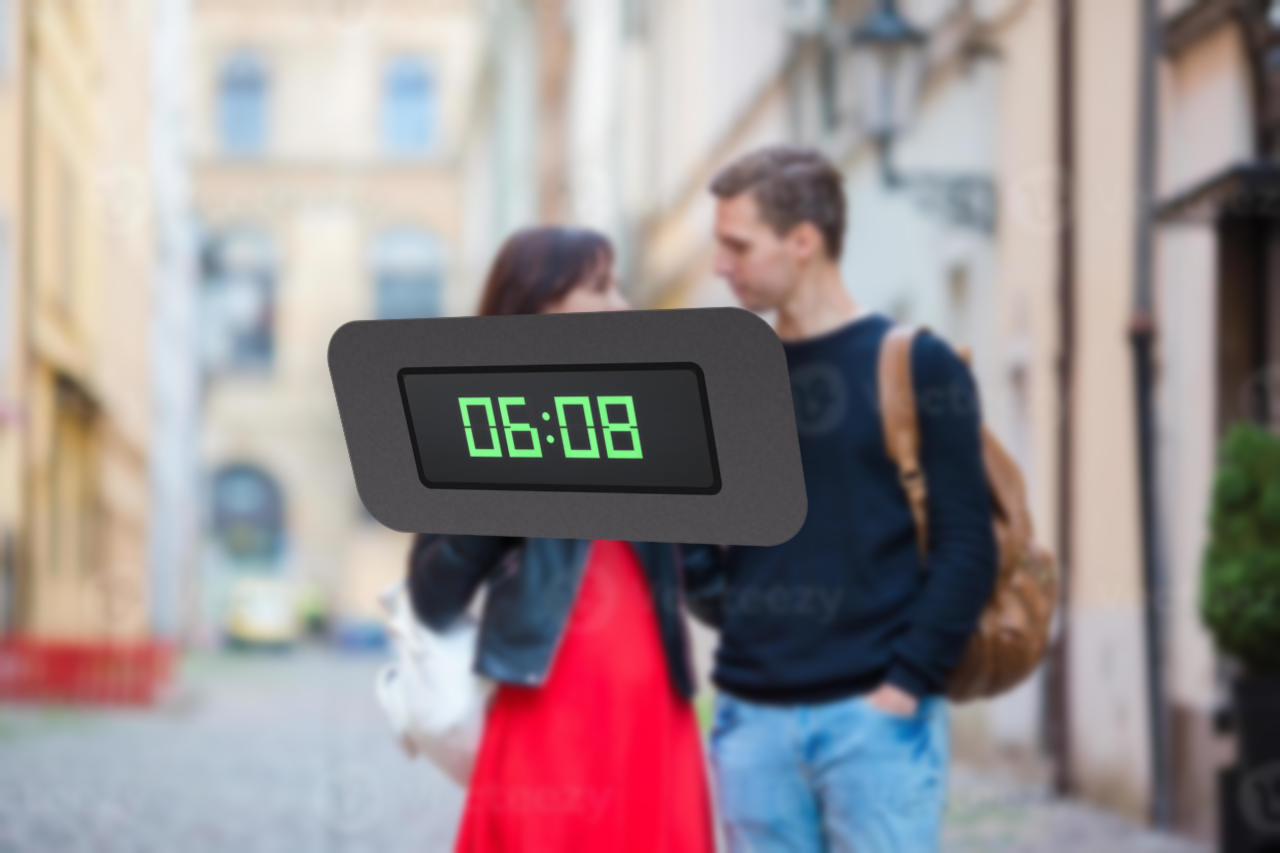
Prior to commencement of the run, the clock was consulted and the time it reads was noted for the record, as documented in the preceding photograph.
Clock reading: 6:08
